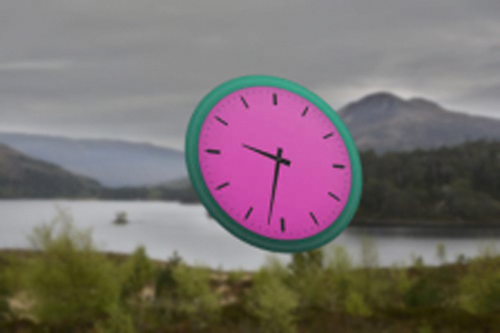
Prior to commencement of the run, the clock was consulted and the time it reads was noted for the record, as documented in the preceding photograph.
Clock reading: 9:32
